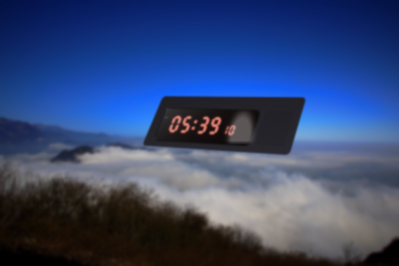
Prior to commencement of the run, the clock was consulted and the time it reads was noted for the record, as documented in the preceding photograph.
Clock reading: 5:39
